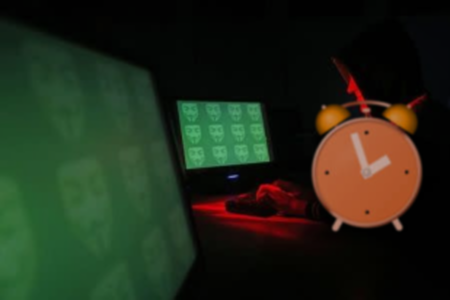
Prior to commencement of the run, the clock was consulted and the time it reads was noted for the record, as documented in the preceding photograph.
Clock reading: 1:57
